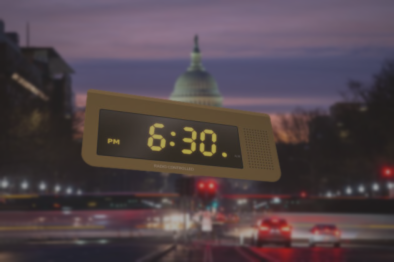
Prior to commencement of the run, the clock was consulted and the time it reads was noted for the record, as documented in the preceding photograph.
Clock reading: 6:30
